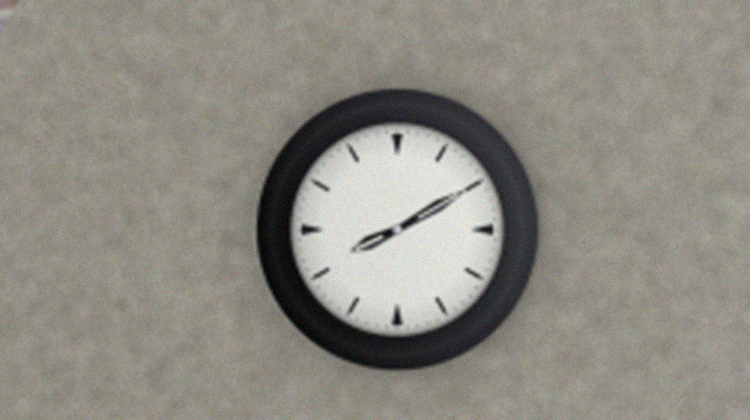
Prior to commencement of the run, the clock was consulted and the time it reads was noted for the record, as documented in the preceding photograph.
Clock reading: 8:10
